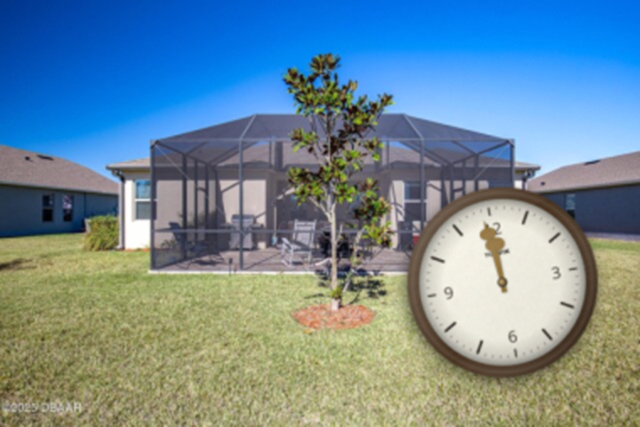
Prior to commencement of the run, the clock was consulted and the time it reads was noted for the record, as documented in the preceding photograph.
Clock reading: 11:59
